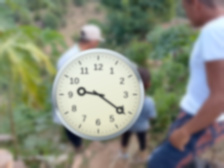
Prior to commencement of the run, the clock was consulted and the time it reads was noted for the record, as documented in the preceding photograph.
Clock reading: 9:21
